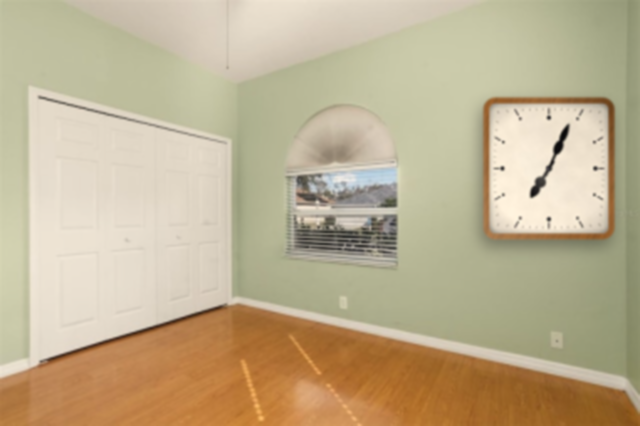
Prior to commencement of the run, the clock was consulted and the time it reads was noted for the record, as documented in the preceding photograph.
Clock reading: 7:04
